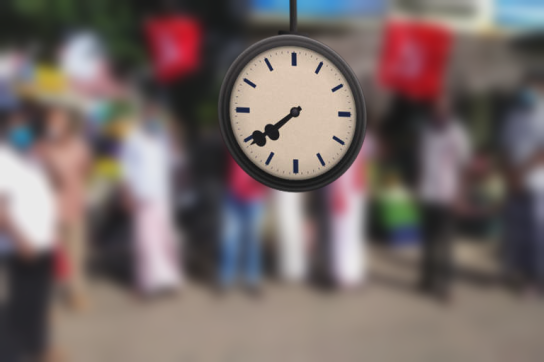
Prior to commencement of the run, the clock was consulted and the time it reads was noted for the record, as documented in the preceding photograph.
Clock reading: 7:39
